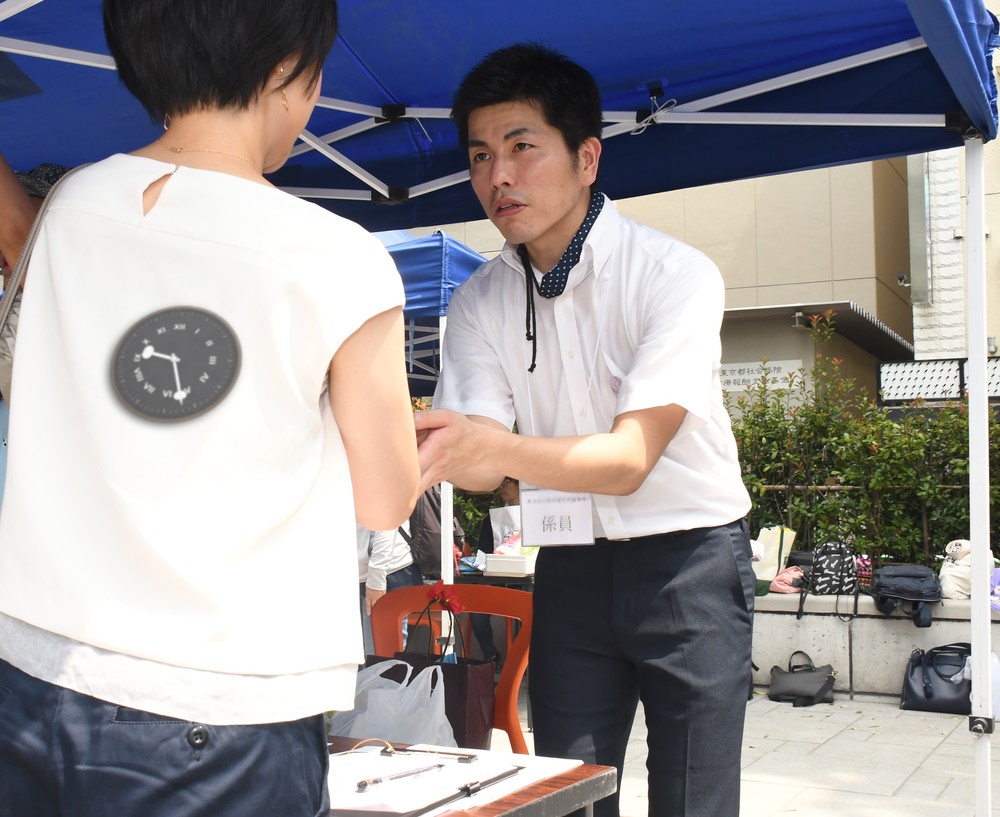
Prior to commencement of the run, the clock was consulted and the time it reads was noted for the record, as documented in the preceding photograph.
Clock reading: 9:27
